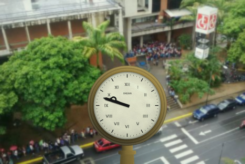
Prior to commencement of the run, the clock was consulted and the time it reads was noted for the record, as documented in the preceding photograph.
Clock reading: 9:48
